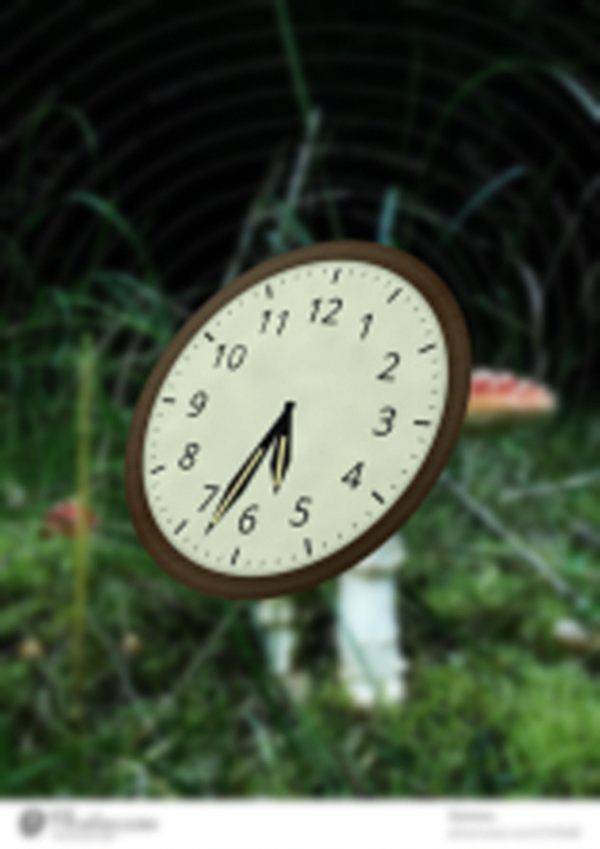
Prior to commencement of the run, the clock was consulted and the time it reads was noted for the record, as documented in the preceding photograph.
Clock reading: 5:33
